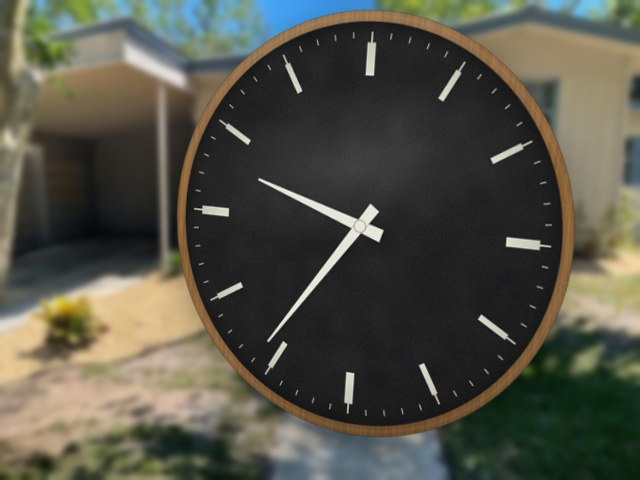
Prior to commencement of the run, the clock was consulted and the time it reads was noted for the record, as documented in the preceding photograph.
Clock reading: 9:36
